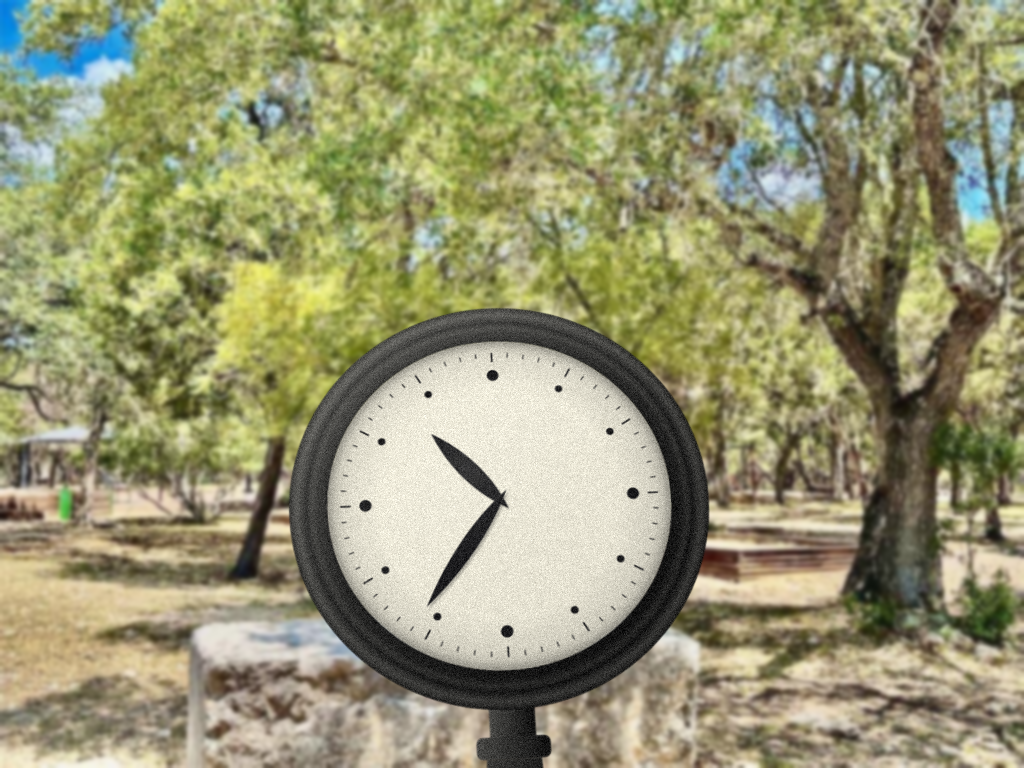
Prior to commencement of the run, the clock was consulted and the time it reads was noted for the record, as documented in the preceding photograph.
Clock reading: 10:36
